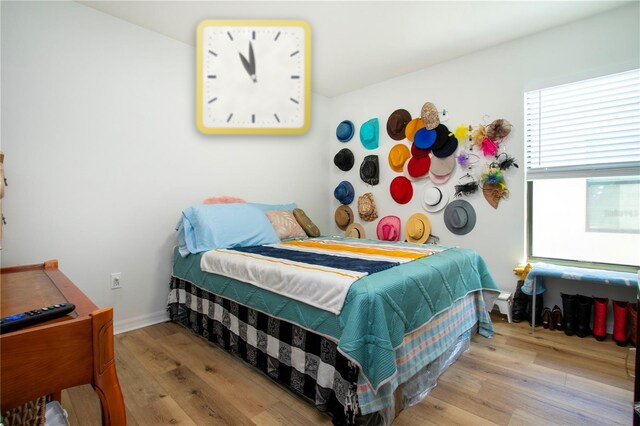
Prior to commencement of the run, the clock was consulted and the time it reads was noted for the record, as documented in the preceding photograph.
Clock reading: 10:59
